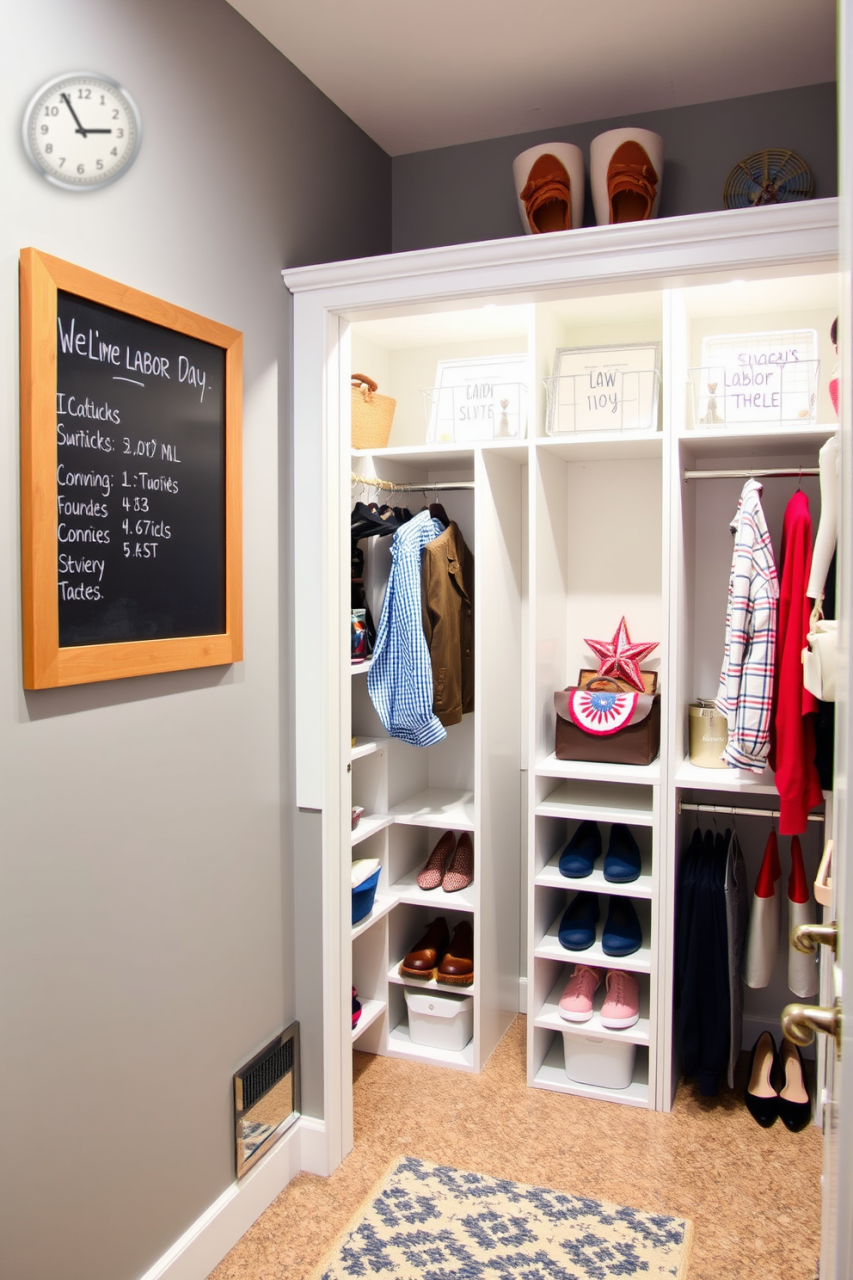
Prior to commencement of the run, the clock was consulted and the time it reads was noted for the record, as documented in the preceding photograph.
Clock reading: 2:55
